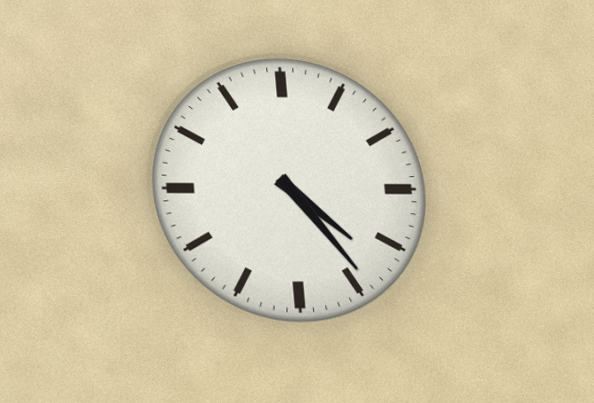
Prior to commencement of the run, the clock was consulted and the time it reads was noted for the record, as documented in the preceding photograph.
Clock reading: 4:24
